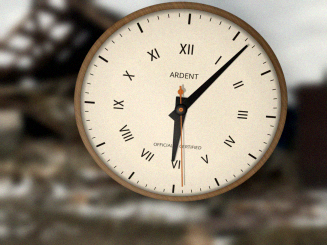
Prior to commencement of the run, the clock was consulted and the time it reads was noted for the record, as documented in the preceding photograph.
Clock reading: 6:06:29
